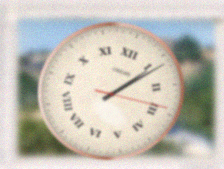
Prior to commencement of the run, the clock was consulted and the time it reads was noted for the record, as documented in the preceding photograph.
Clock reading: 1:06:14
